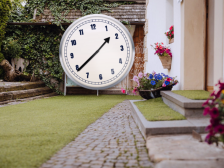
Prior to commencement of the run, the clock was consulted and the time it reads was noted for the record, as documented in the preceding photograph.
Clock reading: 1:39
